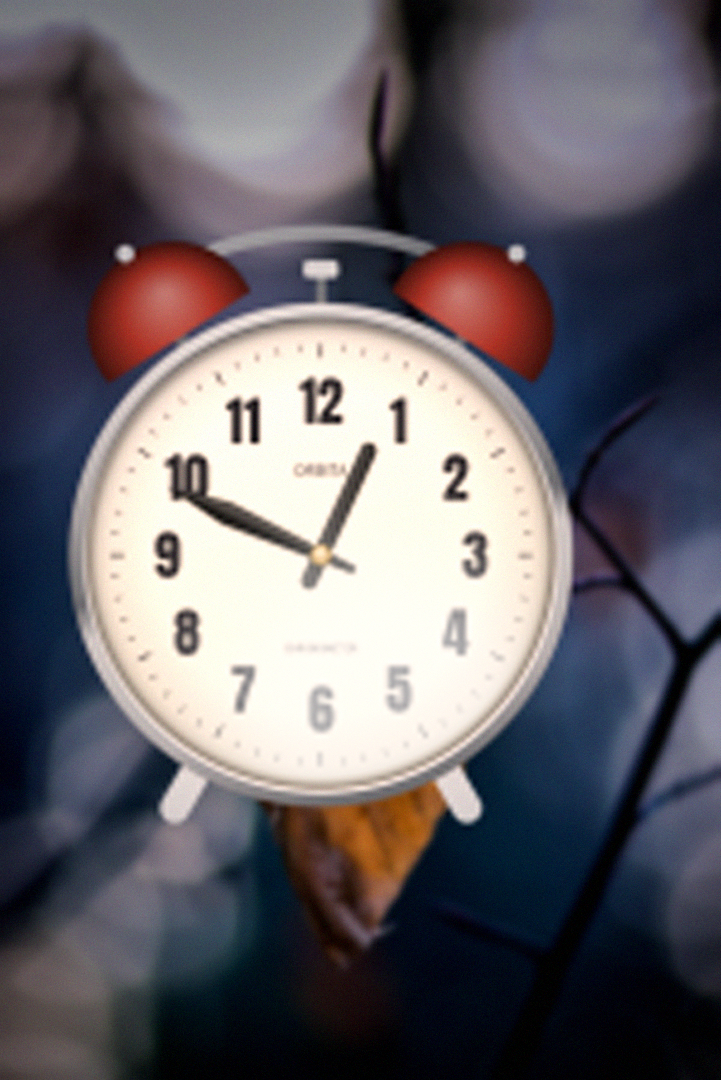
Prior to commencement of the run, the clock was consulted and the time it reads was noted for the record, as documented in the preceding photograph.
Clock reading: 12:49
